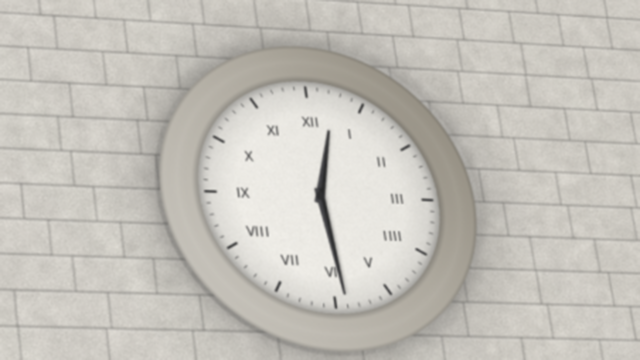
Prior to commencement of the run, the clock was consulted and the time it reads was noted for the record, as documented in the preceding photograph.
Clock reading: 12:29
